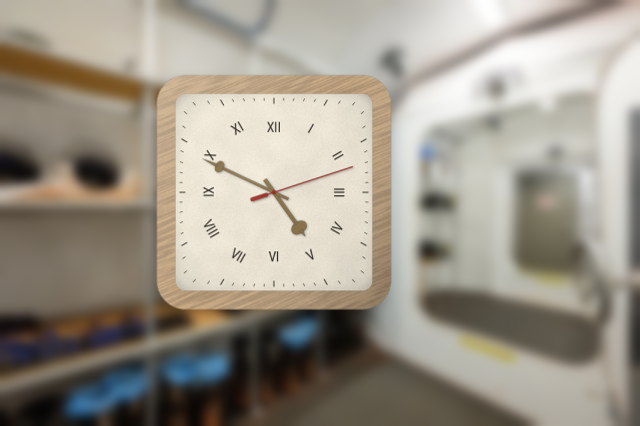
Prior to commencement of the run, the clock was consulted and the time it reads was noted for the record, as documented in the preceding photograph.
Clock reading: 4:49:12
